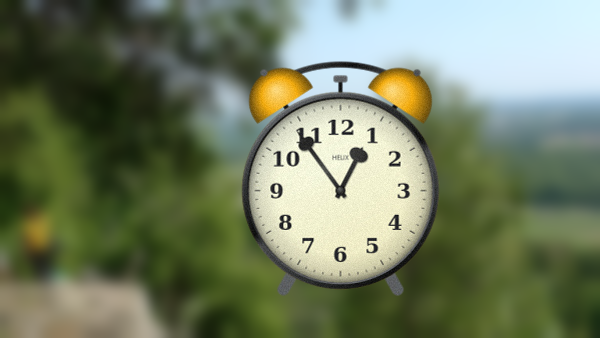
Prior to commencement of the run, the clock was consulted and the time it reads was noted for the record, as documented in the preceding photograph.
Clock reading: 12:54
